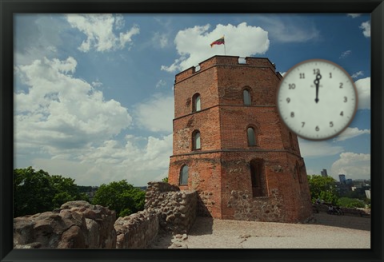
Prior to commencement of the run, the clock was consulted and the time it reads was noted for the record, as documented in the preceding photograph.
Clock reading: 12:01
